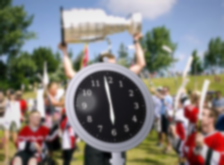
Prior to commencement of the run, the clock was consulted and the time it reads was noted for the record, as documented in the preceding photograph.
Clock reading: 5:59
